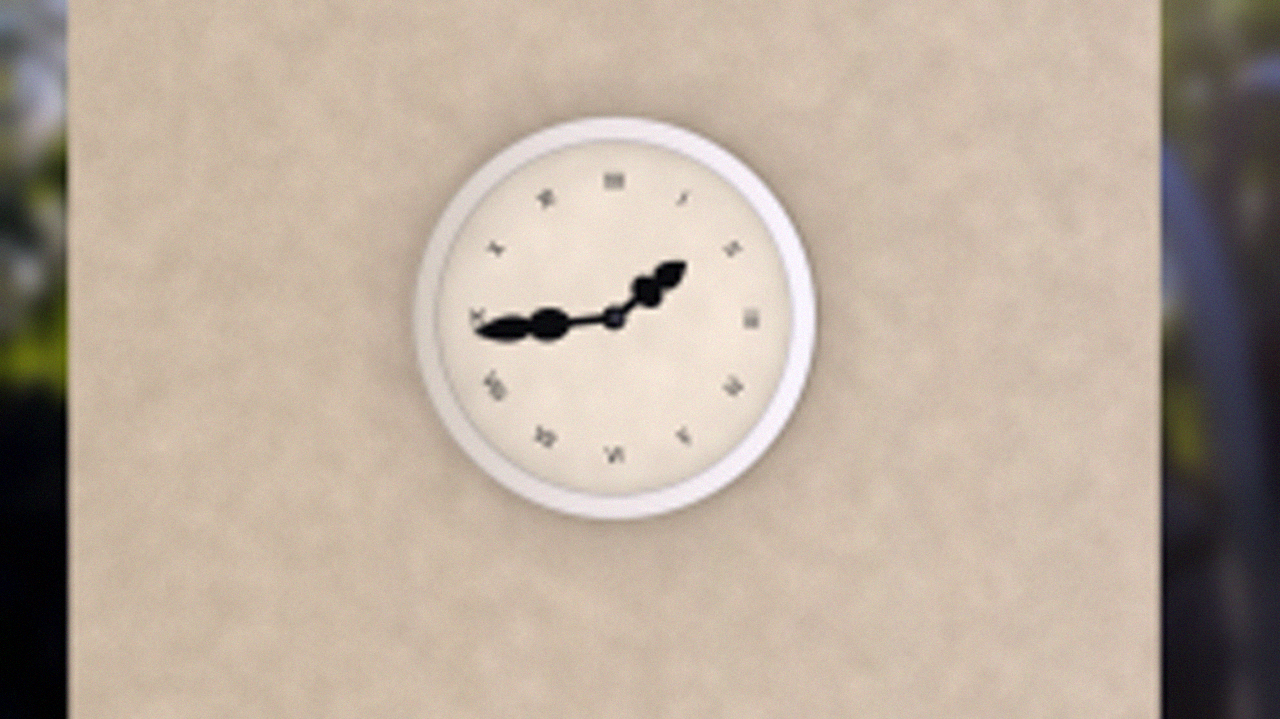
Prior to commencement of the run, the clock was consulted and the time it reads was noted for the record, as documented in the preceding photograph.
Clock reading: 1:44
